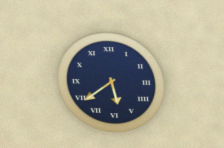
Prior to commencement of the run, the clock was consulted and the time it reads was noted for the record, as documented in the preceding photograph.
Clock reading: 5:39
